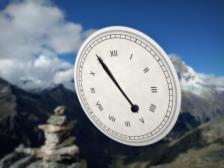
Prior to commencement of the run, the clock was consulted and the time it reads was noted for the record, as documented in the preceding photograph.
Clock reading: 4:55
